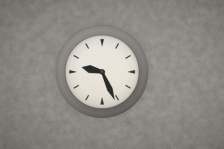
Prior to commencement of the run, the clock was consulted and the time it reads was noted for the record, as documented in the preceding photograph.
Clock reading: 9:26
